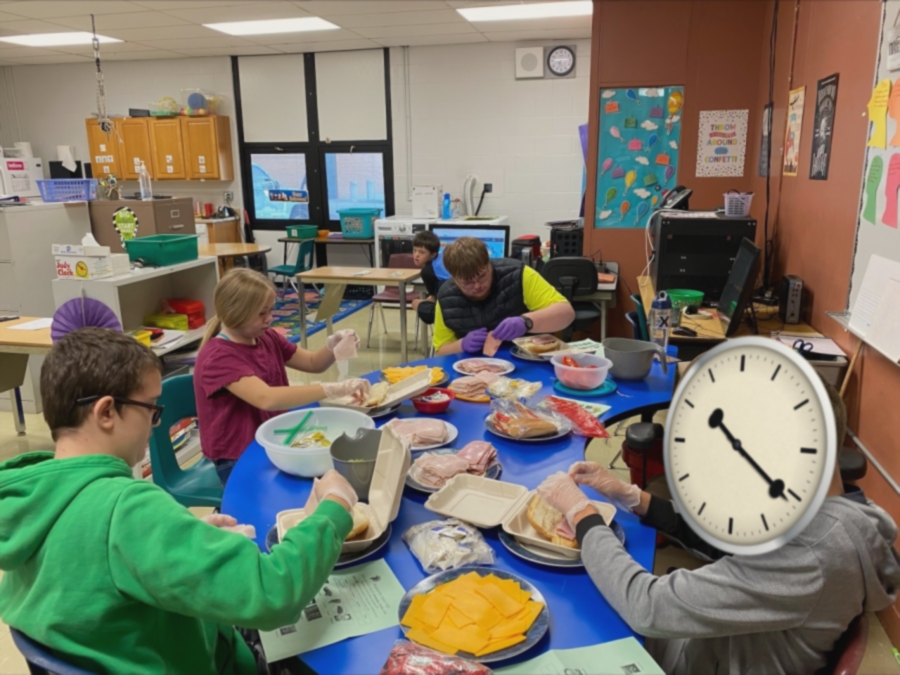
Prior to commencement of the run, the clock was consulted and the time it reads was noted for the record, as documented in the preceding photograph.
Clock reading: 10:21
